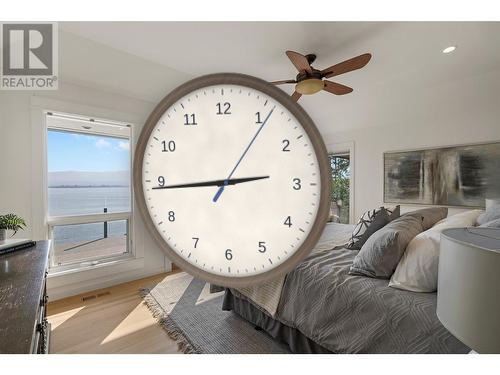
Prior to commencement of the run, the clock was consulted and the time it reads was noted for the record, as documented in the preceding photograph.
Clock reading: 2:44:06
